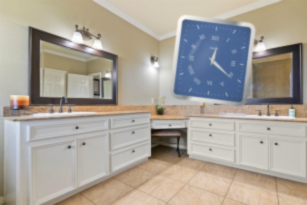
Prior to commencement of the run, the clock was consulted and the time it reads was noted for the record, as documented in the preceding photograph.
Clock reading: 12:21
